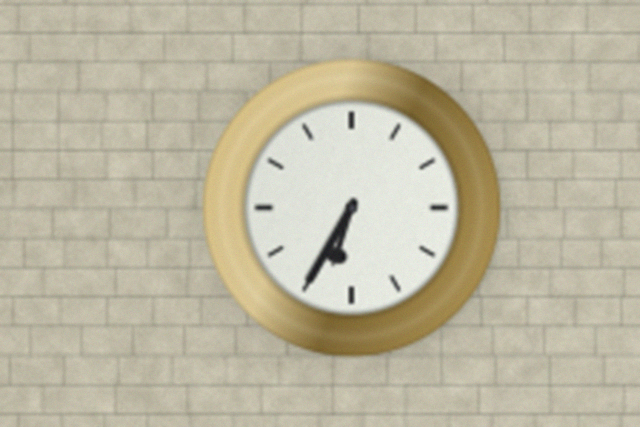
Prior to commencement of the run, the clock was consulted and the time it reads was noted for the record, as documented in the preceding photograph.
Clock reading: 6:35
